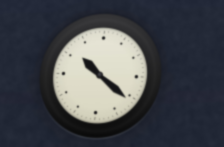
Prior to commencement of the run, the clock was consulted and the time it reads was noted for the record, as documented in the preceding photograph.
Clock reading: 10:21
